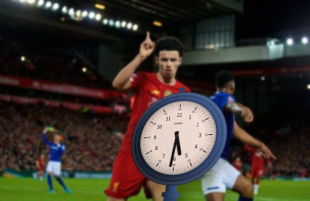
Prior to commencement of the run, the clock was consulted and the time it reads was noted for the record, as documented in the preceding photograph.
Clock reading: 5:31
